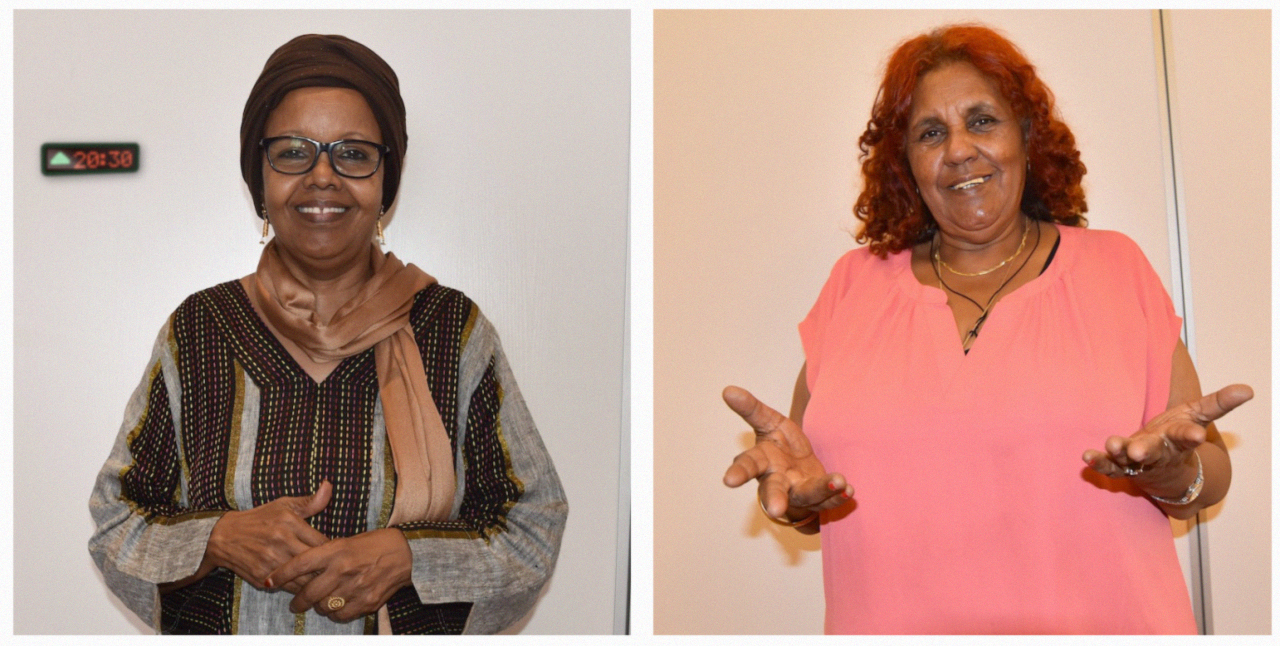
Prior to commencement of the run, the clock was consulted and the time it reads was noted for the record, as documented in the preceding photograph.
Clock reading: 20:30
